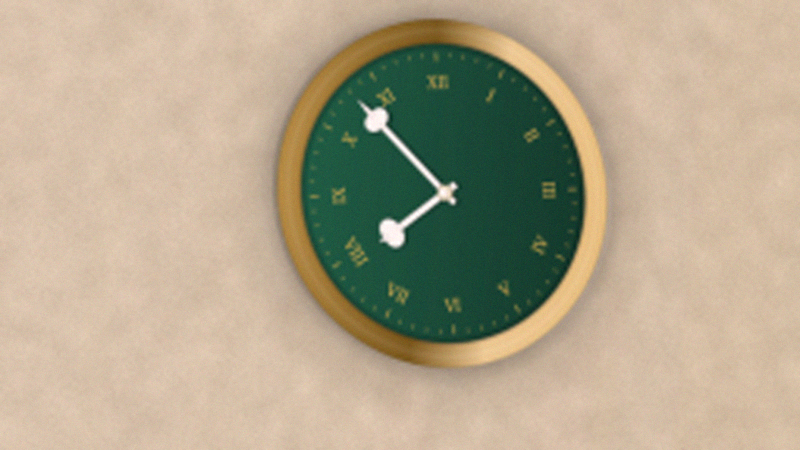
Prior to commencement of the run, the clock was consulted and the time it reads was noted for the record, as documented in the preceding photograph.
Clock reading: 7:53
